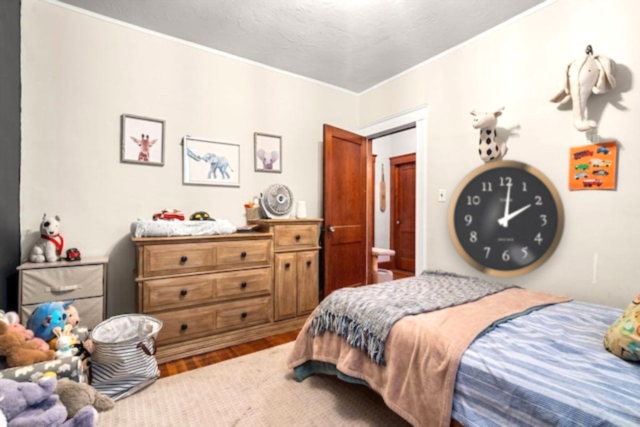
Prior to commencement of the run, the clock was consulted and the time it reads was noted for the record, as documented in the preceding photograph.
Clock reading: 2:01
